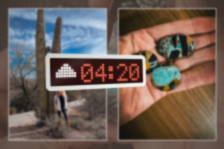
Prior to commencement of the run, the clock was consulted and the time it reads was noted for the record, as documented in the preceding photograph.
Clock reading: 4:20
